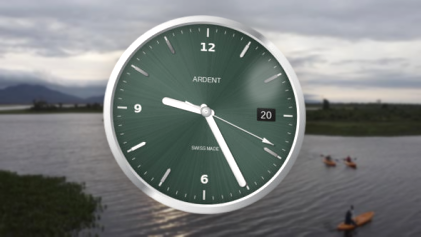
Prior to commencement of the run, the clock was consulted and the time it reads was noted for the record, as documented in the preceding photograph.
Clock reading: 9:25:19
